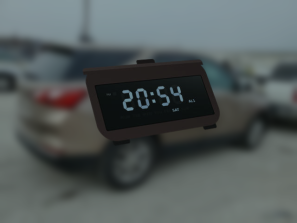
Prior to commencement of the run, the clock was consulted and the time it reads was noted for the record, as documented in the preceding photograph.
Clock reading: 20:54
